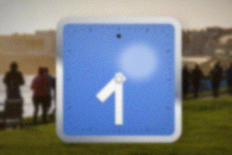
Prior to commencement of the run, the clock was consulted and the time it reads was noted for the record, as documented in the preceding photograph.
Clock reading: 7:30
